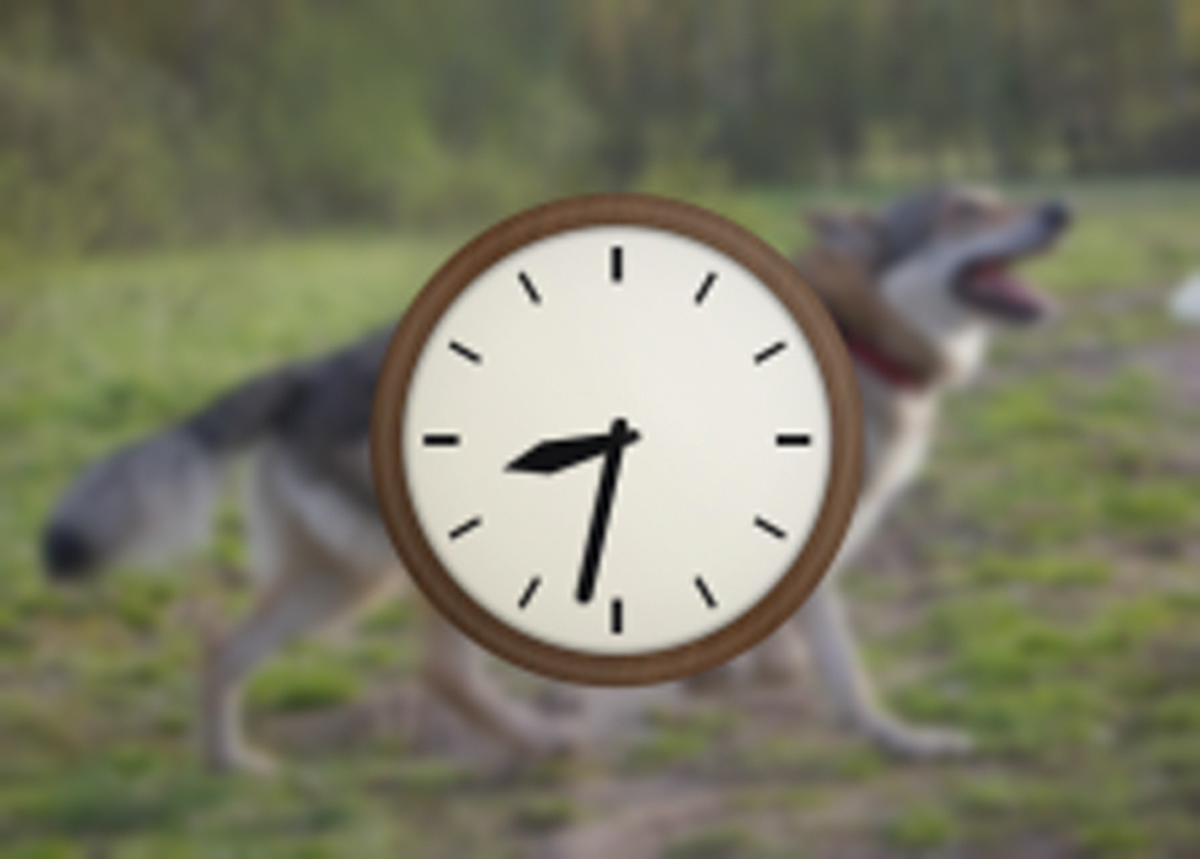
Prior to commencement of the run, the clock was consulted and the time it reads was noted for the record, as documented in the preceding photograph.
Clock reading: 8:32
